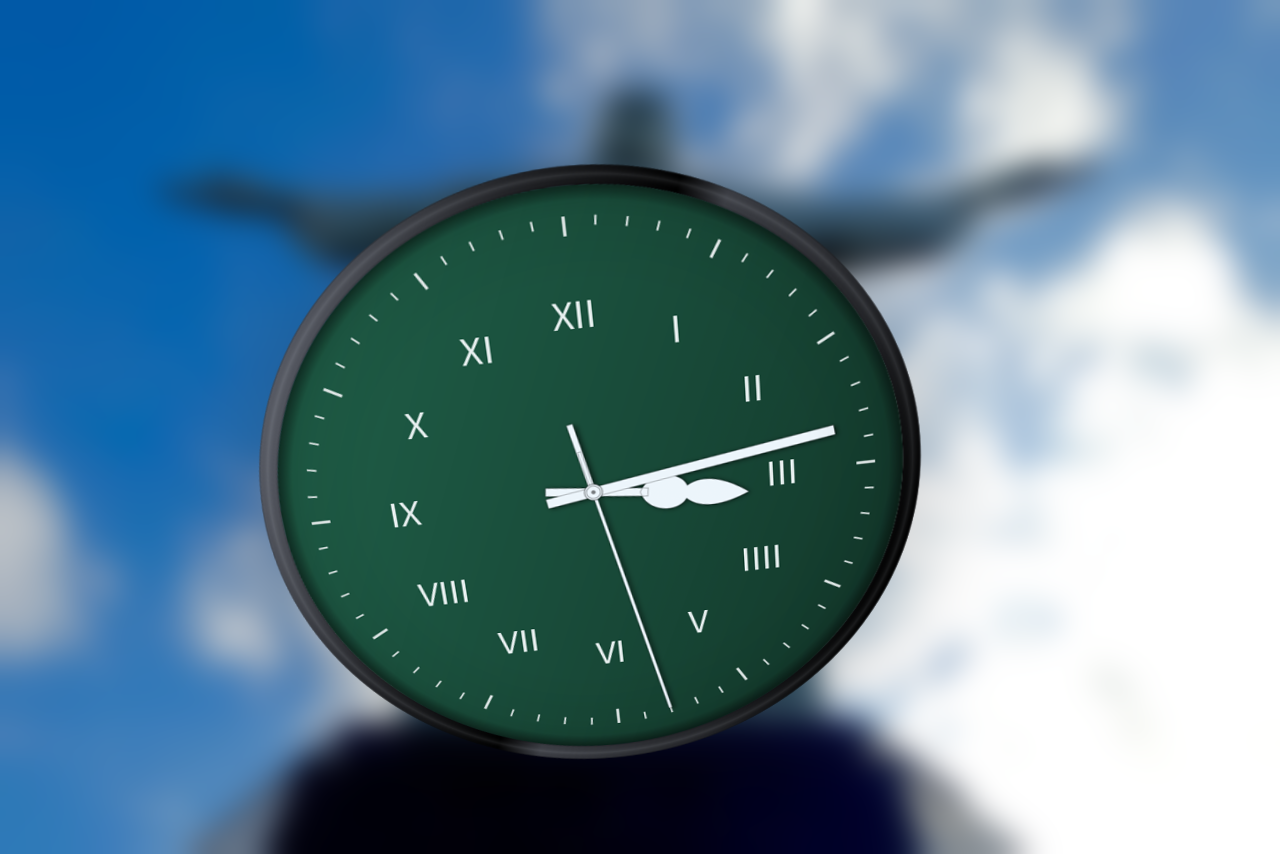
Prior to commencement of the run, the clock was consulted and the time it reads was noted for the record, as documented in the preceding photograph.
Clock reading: 3:13:28
